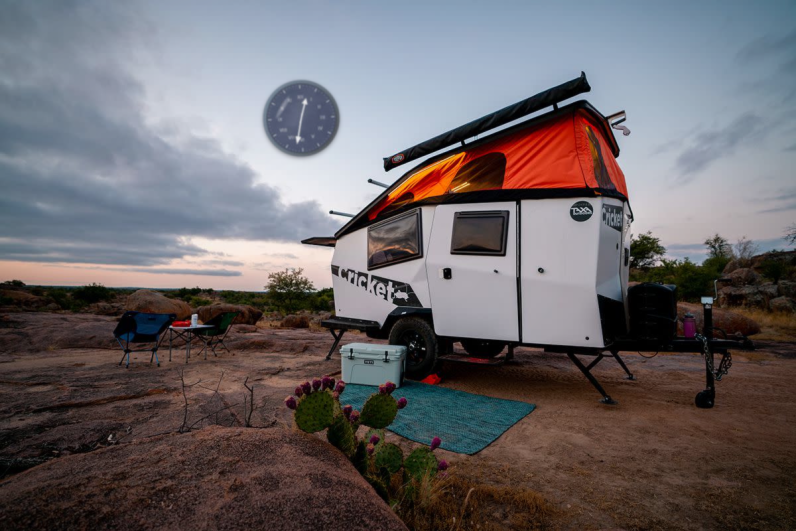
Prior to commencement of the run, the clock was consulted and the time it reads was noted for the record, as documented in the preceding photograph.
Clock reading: 12:32
